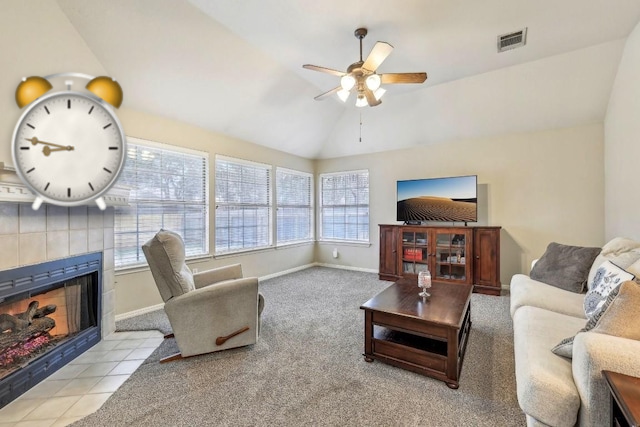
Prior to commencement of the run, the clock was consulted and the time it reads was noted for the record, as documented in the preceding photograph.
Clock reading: 8:47
